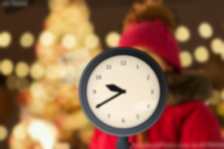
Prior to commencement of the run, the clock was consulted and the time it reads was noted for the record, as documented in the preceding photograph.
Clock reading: 9:40
